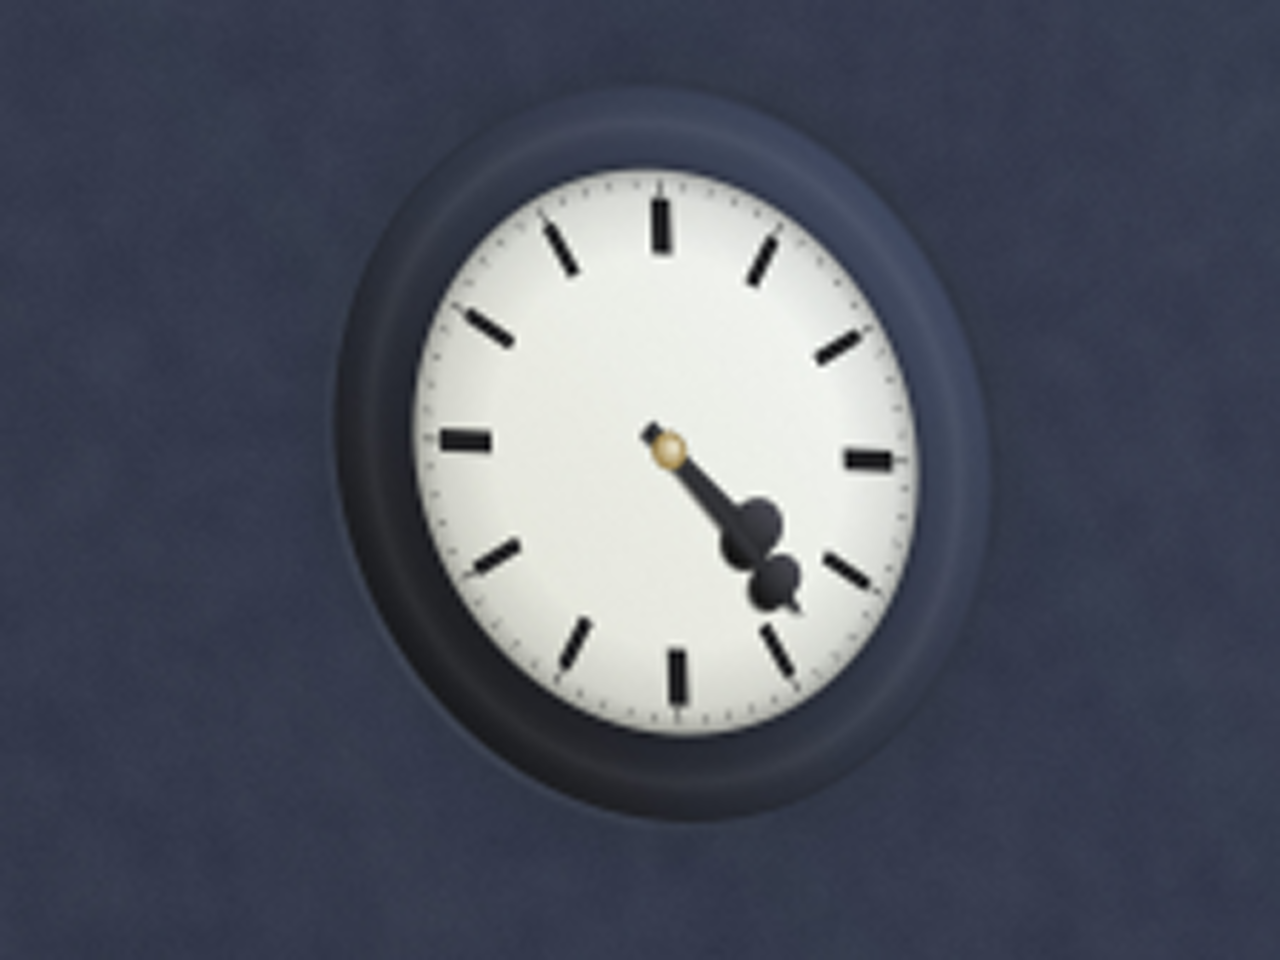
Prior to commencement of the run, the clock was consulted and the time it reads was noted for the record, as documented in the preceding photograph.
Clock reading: 4:23
